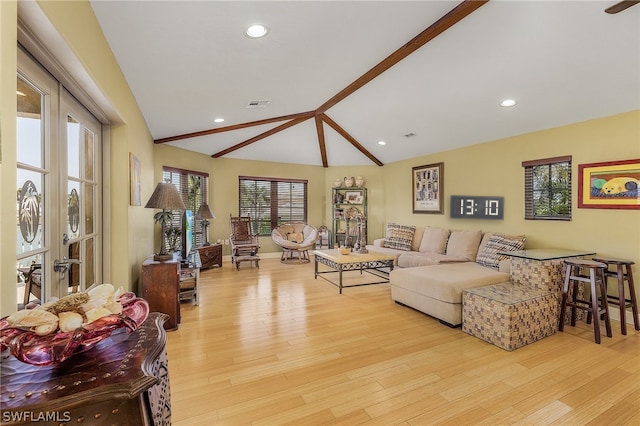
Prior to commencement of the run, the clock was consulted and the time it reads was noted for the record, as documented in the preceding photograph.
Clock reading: 13:10
